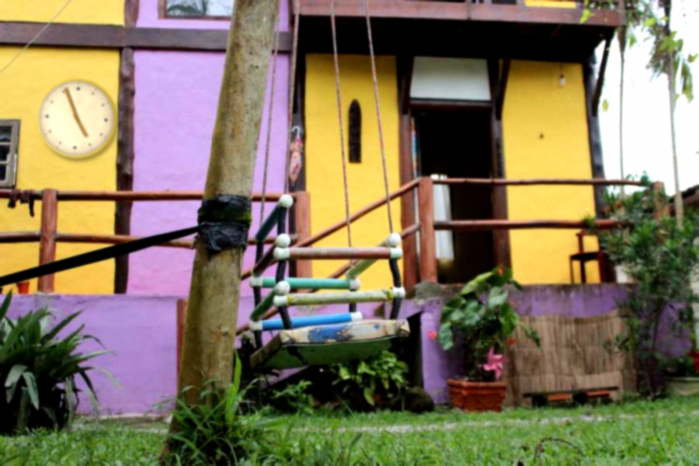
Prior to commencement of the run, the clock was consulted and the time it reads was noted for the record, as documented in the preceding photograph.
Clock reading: 4:56
